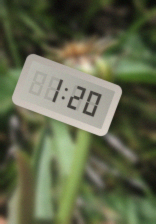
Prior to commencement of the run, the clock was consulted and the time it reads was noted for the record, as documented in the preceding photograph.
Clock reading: 1:20
